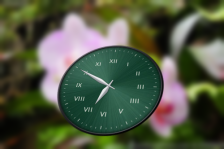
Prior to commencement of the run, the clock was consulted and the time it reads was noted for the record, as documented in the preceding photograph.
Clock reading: 6:50
